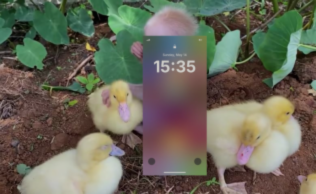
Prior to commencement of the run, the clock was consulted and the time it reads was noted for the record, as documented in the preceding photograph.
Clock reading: 15:35
